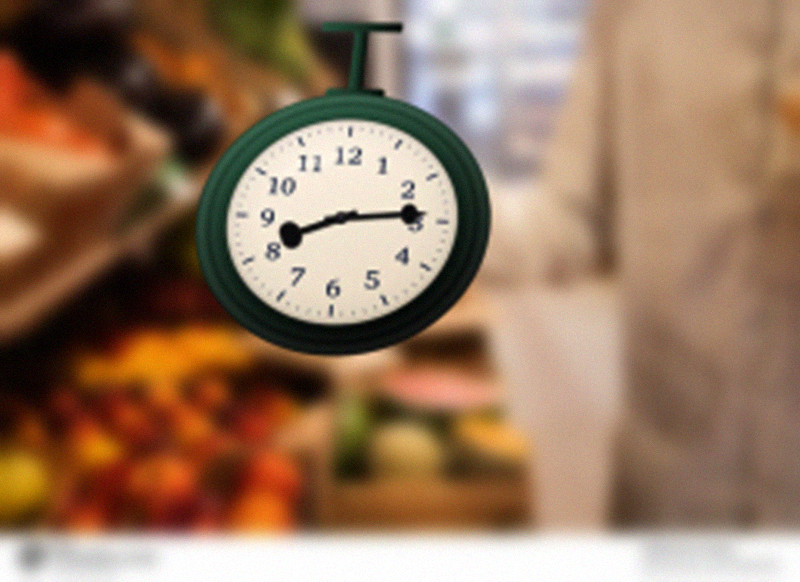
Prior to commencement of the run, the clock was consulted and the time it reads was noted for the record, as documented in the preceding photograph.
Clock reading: 8:14
